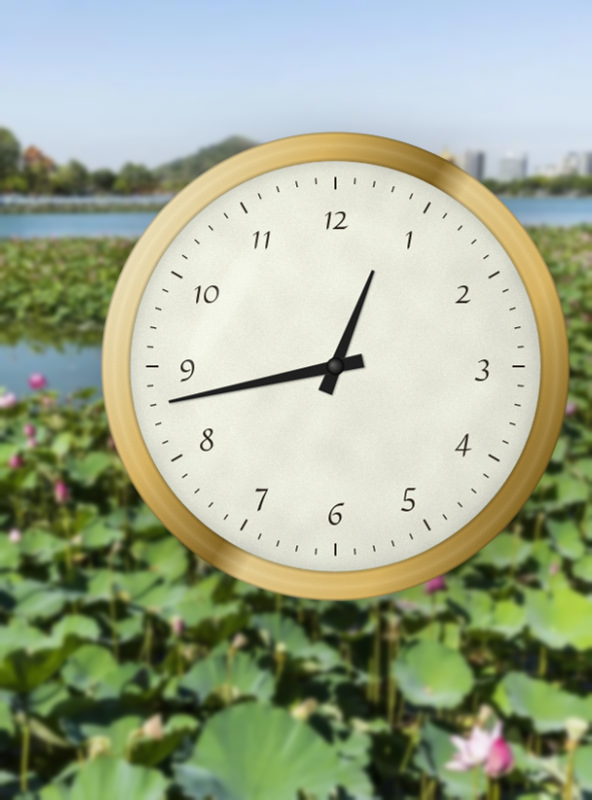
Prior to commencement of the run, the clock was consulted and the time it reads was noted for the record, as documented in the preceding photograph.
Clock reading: 12:43
